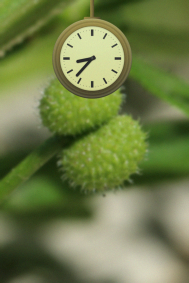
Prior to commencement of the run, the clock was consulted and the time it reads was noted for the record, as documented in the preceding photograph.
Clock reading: 8:37
